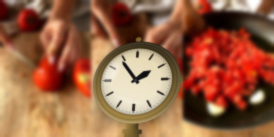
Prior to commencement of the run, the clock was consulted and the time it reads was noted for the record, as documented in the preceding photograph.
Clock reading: 1:54
